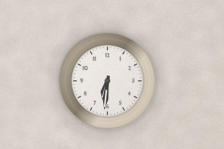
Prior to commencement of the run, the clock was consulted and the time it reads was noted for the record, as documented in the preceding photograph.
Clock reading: 6:31
